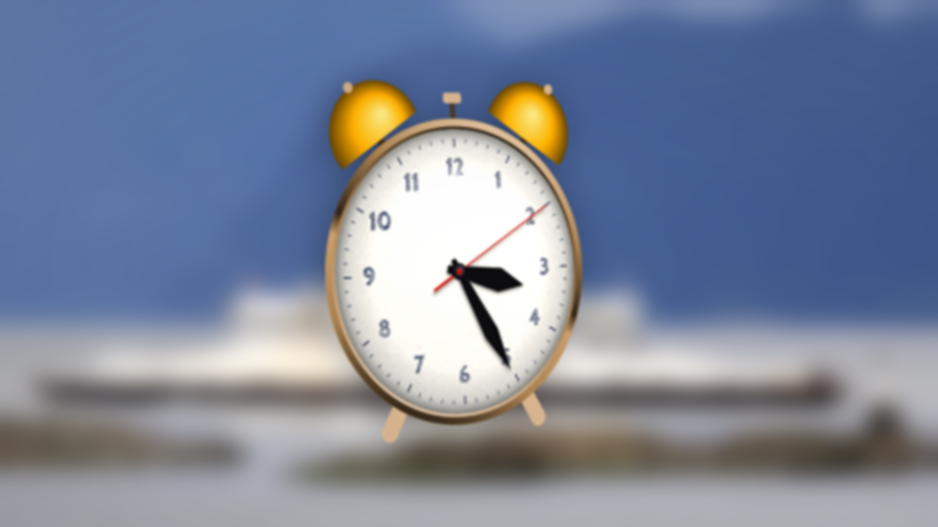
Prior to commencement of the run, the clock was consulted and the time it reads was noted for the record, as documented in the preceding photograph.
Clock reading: 3:25:10
